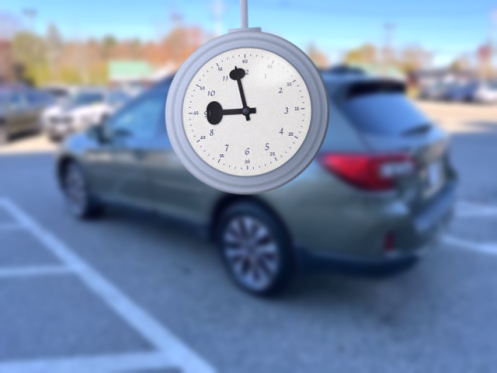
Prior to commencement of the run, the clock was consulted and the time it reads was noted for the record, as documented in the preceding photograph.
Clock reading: 8:58
